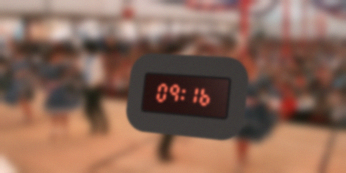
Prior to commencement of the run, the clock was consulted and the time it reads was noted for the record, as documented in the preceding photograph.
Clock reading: 9:16
